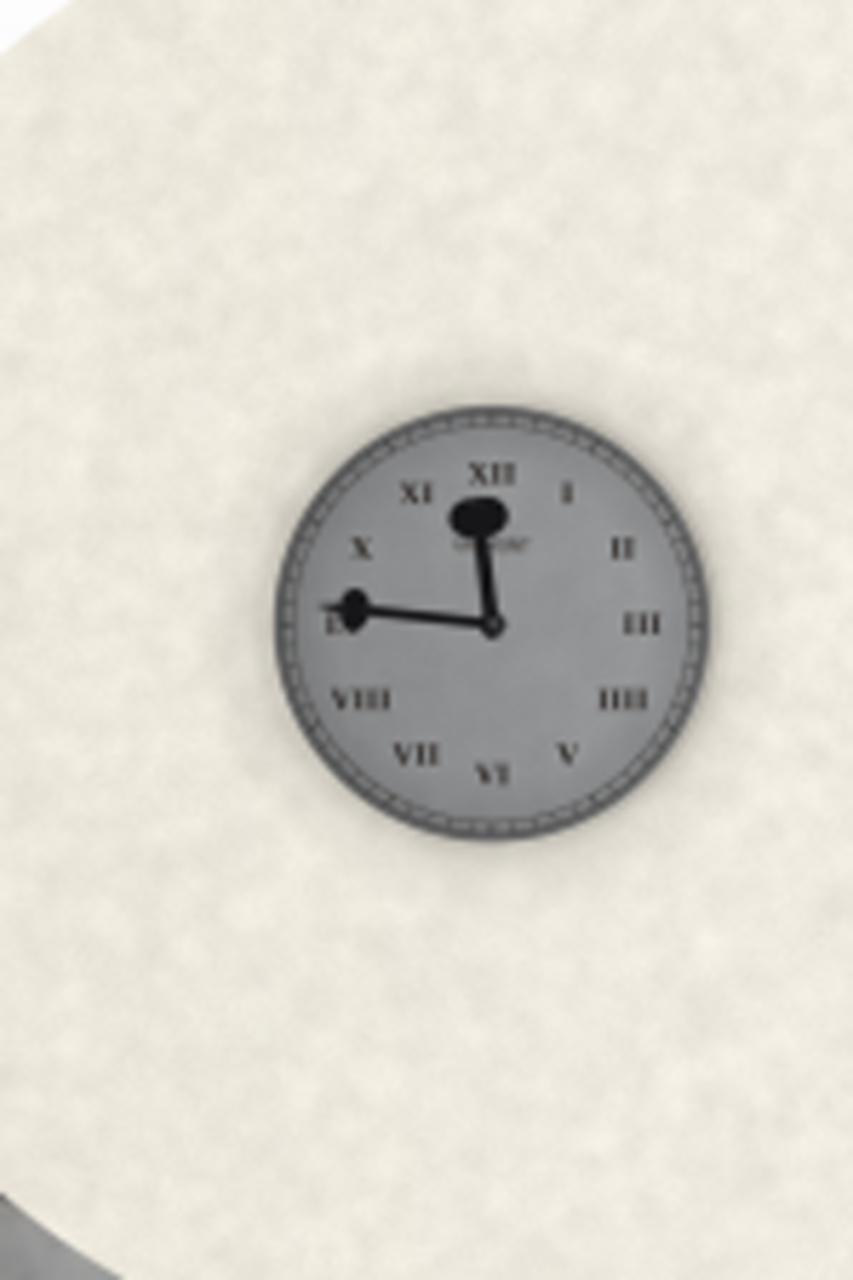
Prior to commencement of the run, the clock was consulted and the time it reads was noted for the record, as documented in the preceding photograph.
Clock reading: 11:46
